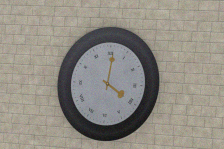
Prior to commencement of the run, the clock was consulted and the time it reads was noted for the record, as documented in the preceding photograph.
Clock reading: 4:01
